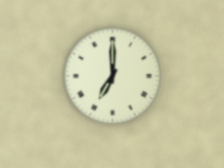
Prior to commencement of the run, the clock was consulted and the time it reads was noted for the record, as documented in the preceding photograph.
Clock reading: 7:00
